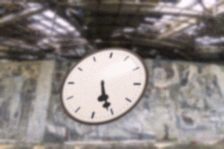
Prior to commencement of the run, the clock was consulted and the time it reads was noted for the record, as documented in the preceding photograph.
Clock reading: 5:26
